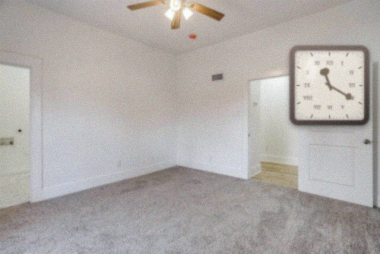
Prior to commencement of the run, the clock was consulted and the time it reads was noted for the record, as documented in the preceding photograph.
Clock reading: 11:20
